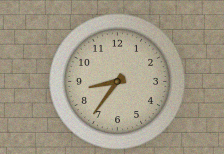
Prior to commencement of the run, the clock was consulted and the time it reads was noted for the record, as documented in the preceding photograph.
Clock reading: 8:36
